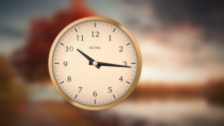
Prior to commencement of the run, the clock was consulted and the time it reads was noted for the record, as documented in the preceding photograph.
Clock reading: 10:16
